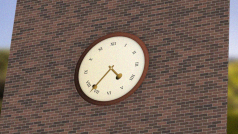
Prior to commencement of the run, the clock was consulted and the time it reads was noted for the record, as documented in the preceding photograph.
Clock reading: 4:37
